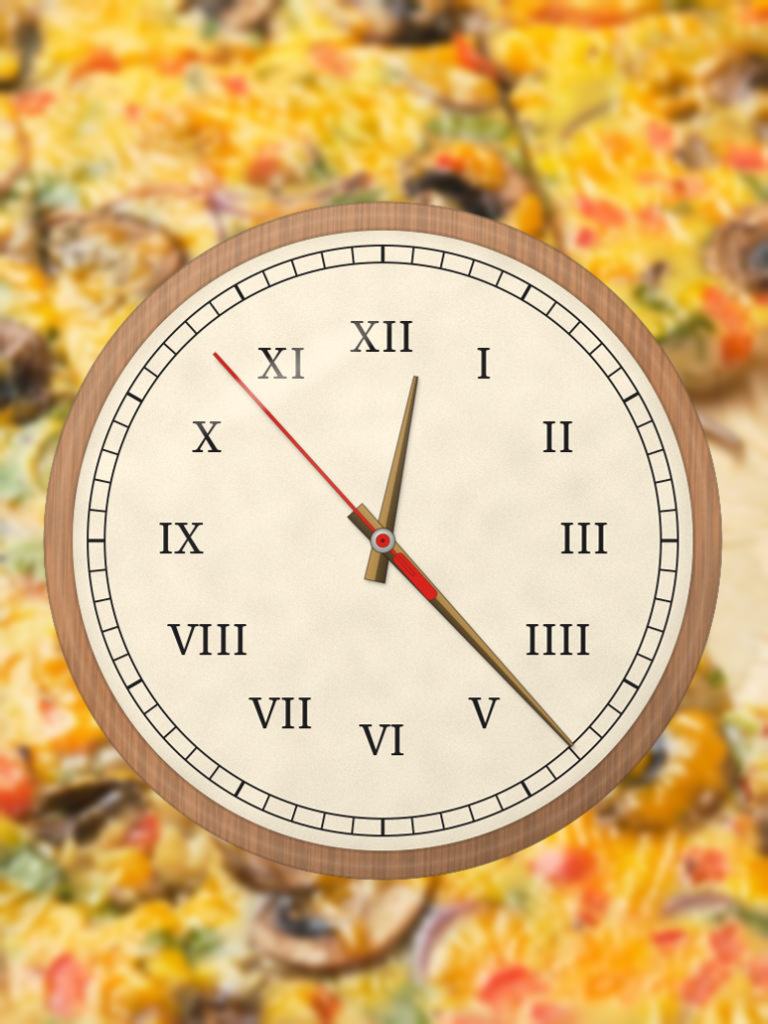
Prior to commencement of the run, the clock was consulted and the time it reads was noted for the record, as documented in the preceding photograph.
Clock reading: 12:22:53
